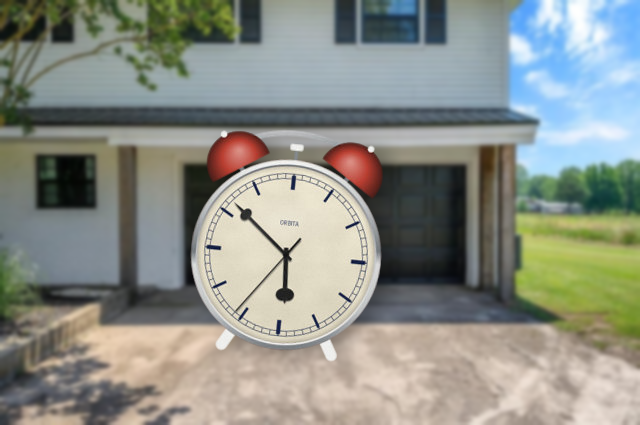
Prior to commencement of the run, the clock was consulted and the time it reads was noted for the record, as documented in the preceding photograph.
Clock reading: 5:51:36
